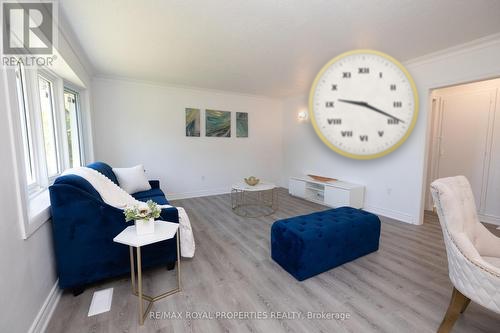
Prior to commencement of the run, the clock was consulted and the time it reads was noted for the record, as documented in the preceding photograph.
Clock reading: 9:19
